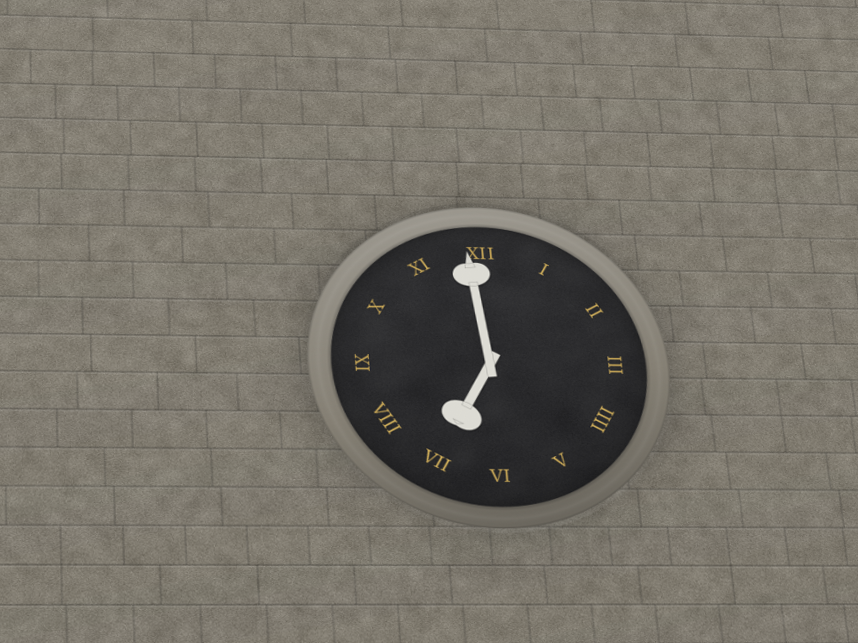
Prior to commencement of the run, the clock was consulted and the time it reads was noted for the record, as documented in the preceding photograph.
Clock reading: 6:59
